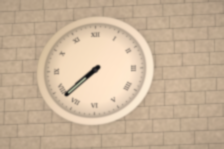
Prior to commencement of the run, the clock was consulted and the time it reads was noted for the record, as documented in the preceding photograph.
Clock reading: 7:38
